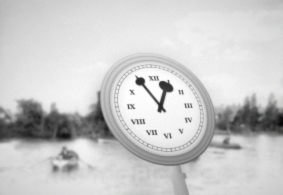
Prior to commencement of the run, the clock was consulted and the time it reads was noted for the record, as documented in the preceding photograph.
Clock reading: 12:55
